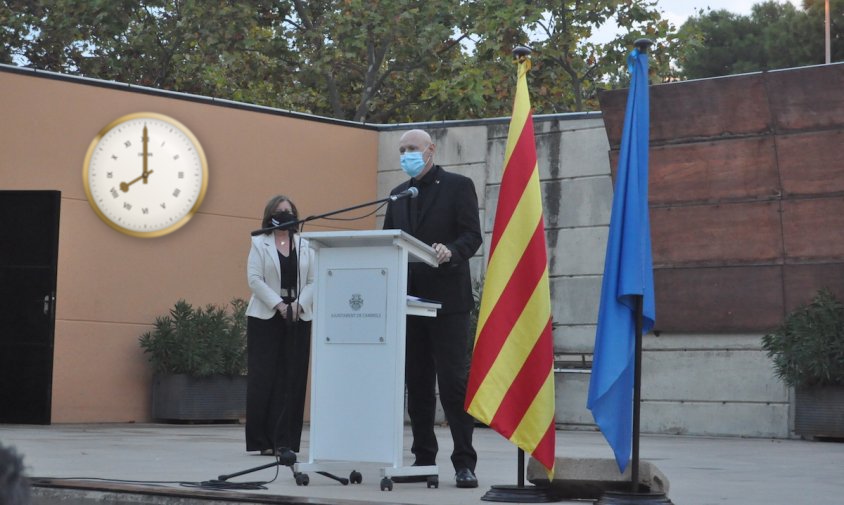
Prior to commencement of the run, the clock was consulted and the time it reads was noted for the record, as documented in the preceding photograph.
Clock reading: 8:00
